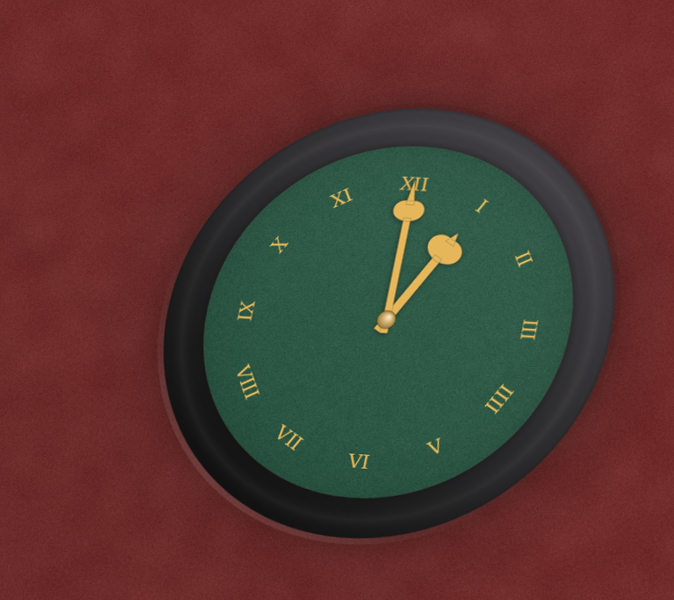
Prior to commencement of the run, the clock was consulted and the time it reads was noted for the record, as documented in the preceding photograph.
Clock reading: 1:00
